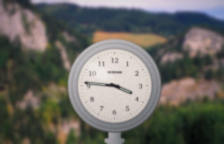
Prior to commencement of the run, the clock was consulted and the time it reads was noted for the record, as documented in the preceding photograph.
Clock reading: 3:46
